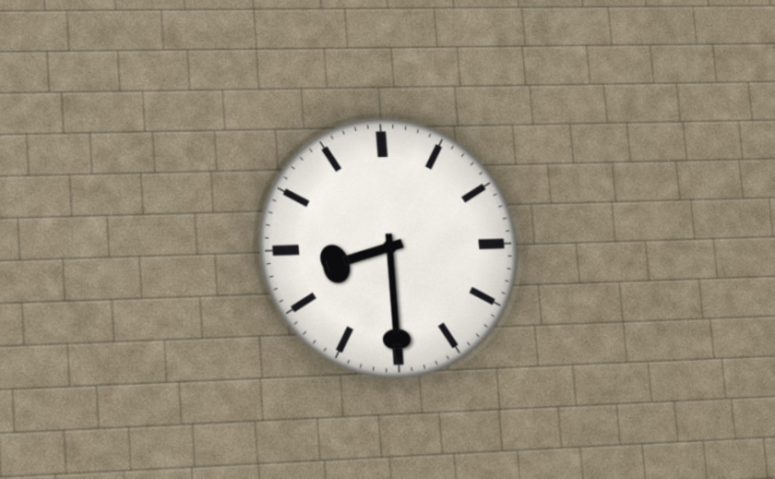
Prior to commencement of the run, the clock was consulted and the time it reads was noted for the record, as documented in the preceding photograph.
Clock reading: 8:30
